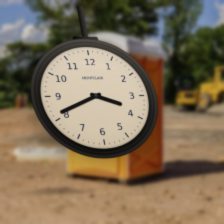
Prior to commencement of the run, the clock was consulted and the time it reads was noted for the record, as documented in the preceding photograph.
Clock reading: 3:41
